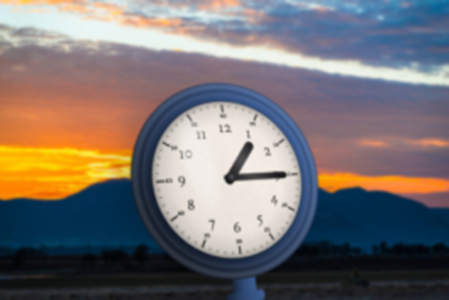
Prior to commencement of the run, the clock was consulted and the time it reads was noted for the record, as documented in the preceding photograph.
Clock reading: 1:15
